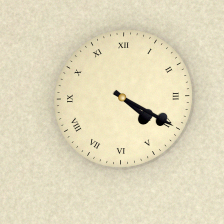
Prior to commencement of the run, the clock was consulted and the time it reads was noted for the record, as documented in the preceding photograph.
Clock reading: 4:20
